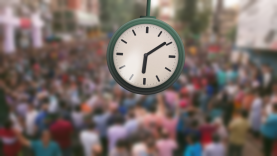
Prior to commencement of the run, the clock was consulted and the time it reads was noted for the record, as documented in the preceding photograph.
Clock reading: 6:09
